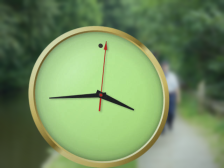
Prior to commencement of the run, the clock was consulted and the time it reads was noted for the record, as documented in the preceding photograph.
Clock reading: 3:44:01
